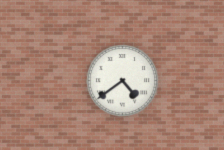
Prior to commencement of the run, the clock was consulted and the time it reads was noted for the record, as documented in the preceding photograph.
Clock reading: 4:39
